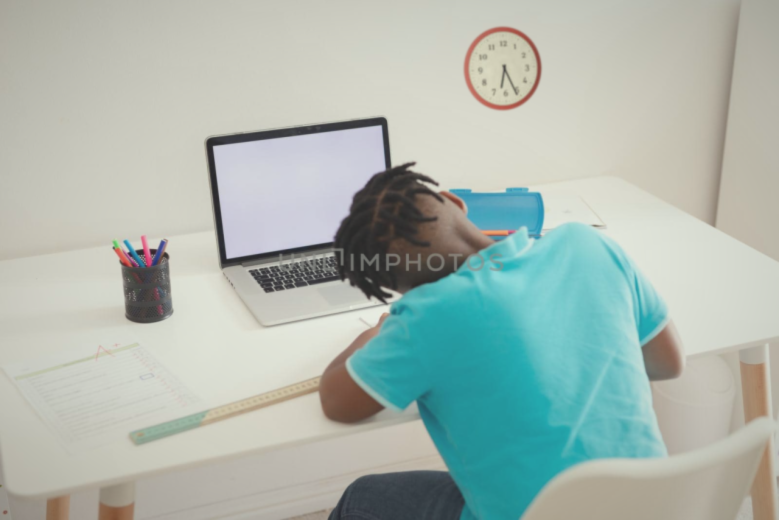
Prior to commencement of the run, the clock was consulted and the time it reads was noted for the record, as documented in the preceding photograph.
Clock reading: 6:26
